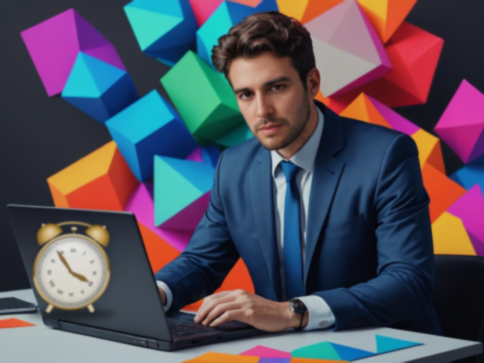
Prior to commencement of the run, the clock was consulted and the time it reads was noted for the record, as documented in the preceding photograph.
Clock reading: 3:54
